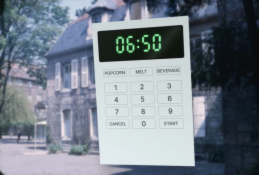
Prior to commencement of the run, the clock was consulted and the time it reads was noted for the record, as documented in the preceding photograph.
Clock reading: 6:50
